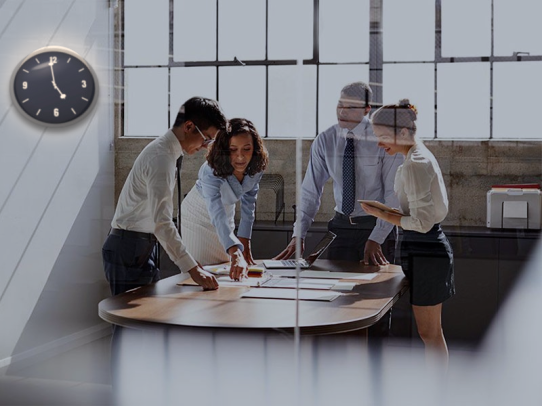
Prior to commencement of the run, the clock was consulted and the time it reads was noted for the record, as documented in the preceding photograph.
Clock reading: 4:59
